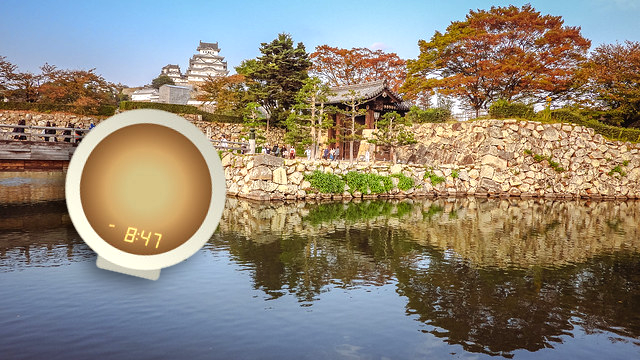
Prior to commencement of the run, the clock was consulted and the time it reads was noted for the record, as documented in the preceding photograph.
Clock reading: 8:47
